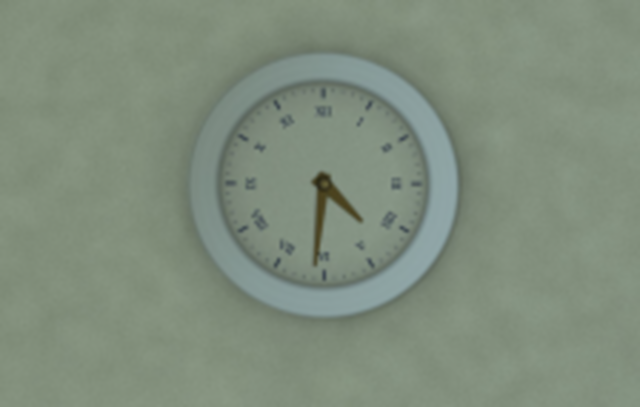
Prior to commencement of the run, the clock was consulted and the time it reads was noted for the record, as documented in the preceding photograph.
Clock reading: 4:31
